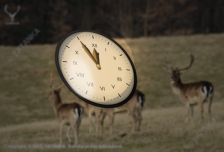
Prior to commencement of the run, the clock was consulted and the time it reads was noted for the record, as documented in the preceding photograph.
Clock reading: 11:55
